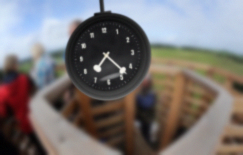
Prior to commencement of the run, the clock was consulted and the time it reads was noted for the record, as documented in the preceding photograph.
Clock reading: 7:23
